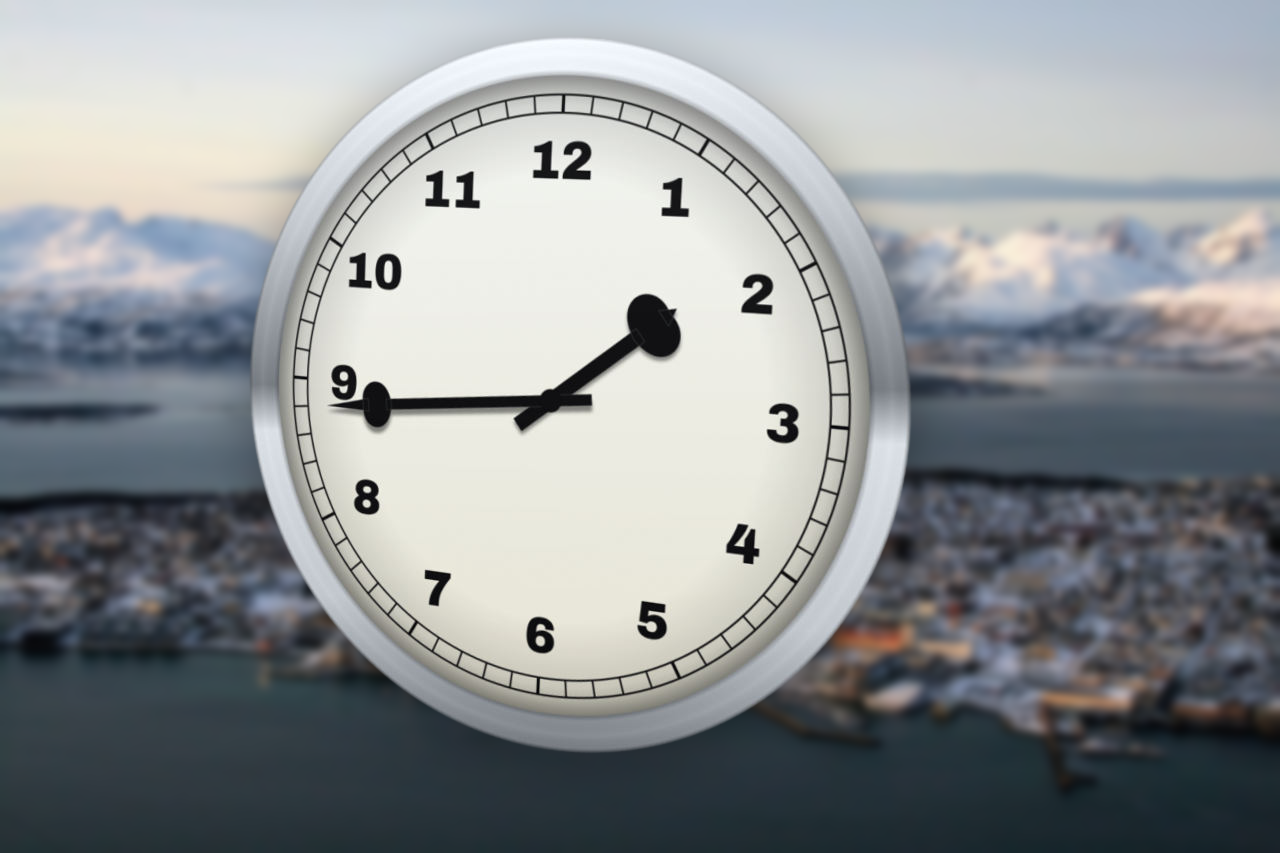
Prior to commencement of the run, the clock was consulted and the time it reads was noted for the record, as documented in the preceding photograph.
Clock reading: 1:44
